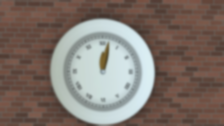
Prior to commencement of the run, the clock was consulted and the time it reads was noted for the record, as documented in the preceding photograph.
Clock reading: 12:02
